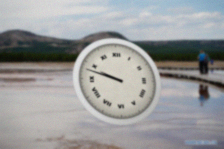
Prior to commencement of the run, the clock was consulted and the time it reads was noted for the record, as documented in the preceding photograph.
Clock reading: 9:48
